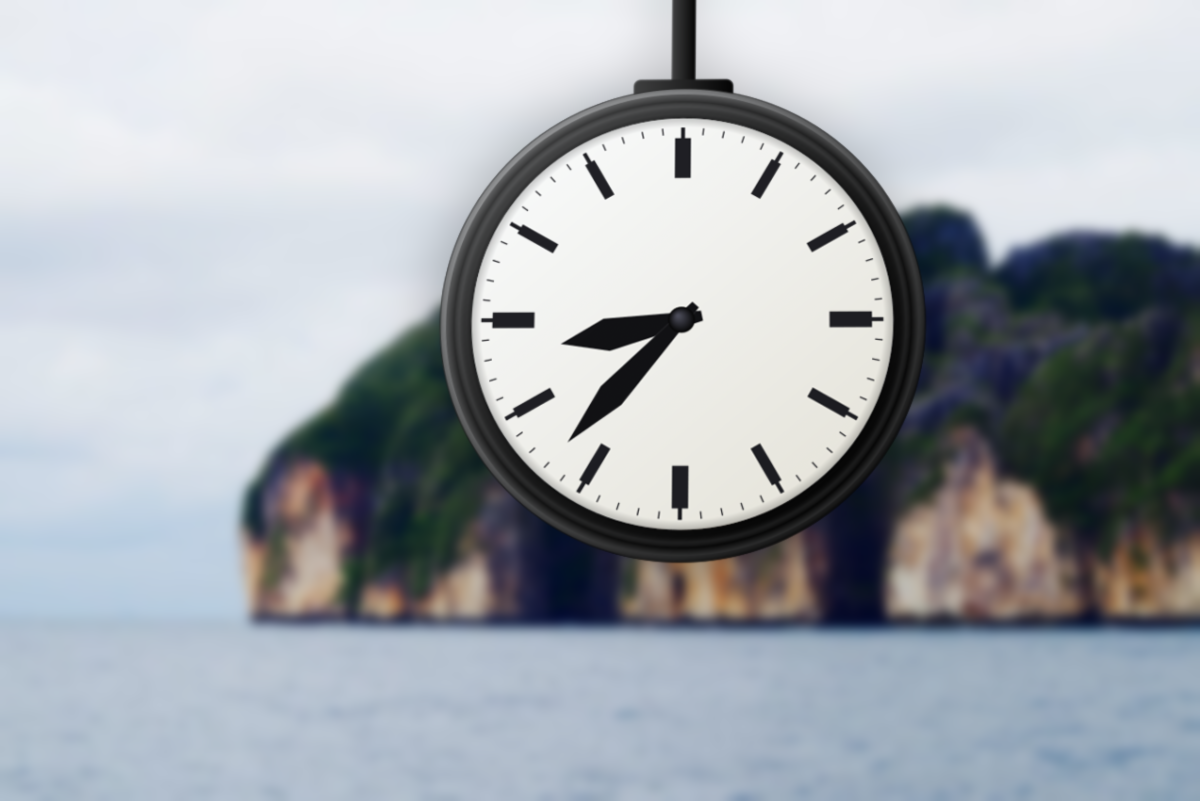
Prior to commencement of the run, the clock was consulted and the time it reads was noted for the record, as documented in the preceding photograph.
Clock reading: 8:37
